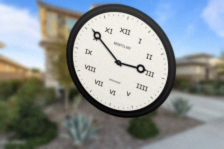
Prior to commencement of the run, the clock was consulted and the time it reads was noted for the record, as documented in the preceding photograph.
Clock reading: 2:51
